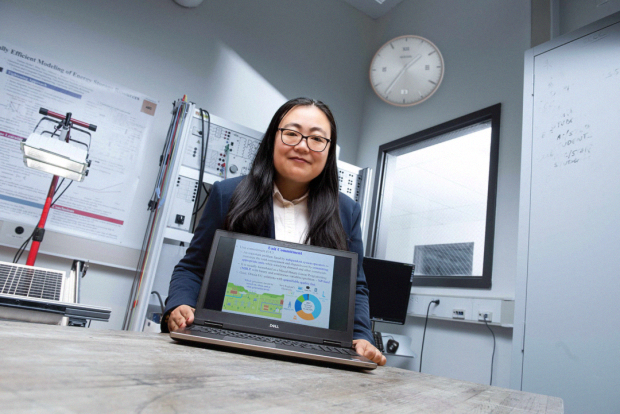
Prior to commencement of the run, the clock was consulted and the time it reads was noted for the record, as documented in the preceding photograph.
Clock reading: 1:36
